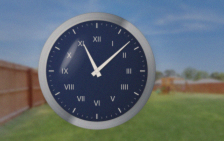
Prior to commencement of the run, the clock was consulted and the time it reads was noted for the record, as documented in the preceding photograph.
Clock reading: 11:08
